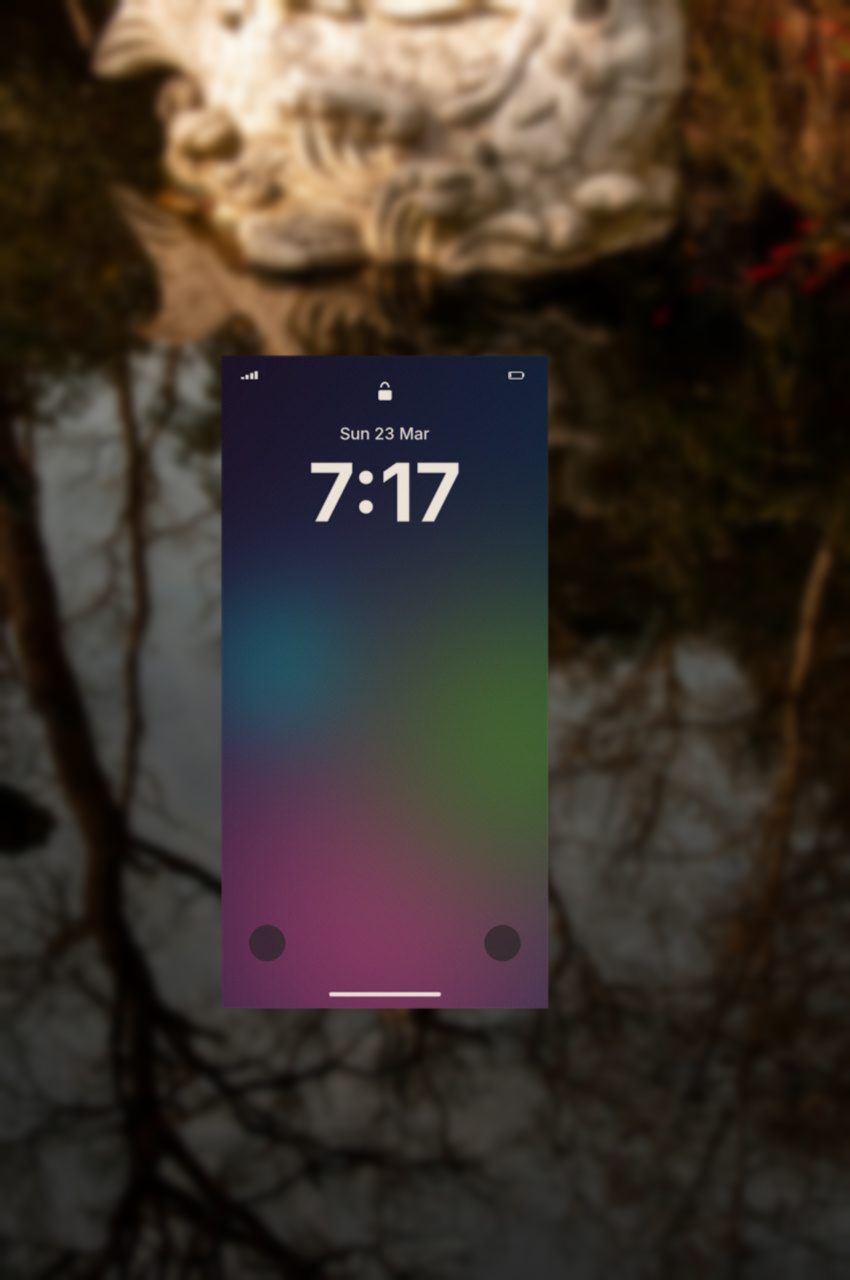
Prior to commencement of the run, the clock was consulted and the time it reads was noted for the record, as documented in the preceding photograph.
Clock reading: 7:17
